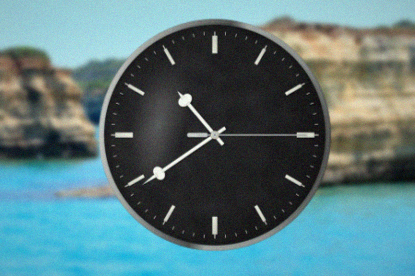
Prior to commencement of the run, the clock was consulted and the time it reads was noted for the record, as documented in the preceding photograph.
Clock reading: 10:39:15
